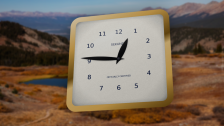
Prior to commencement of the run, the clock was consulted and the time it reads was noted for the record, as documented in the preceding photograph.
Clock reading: 12:46
